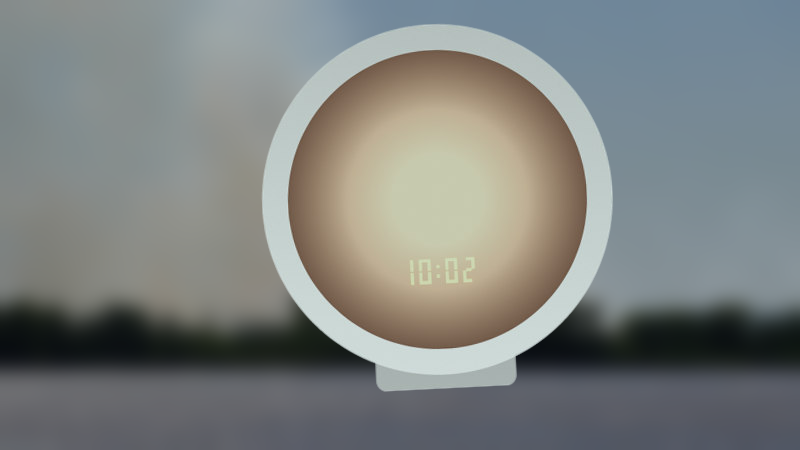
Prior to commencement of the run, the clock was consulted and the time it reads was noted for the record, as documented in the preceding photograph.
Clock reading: 10:02
